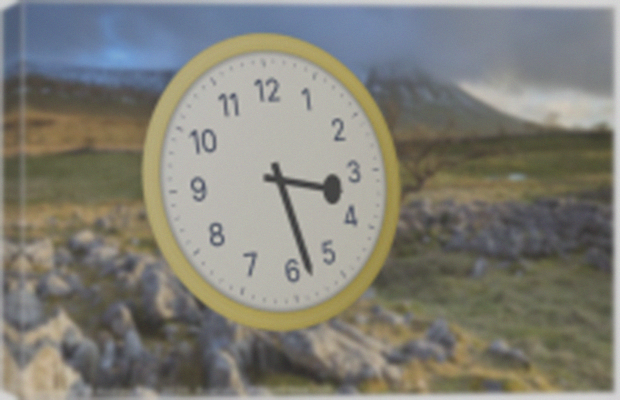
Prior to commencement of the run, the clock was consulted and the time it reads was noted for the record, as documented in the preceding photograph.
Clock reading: 3:28
